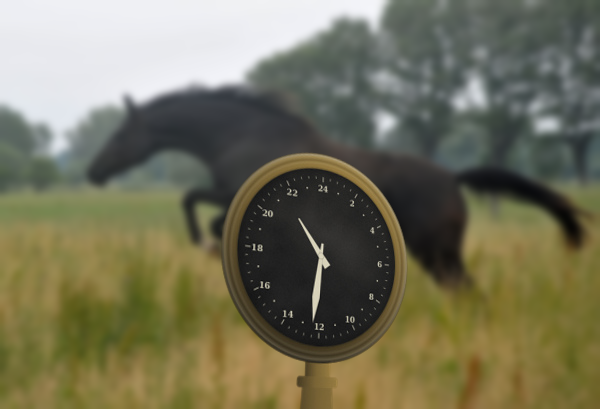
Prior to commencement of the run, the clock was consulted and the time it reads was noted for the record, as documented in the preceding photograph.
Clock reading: 21:31
